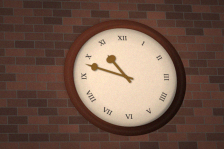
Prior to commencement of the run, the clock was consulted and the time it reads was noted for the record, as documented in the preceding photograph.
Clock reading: 10:48
